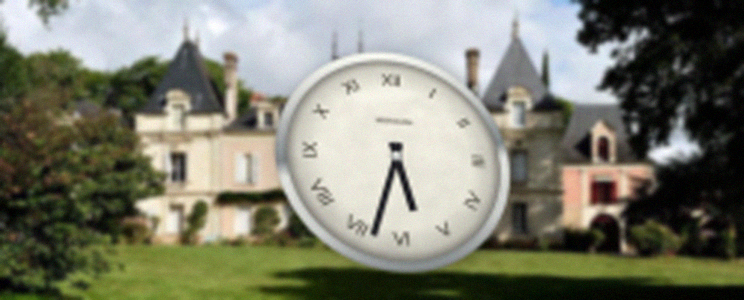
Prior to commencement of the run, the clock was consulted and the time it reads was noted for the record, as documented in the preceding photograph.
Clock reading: 5:33
